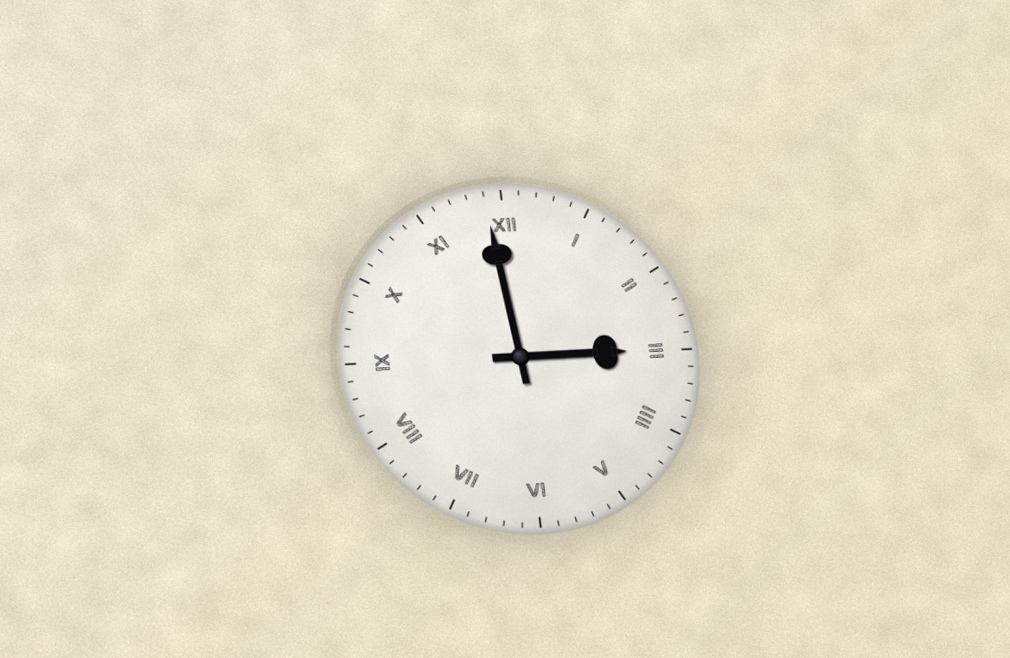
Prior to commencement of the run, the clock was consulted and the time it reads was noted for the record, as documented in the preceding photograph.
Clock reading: 2:59
